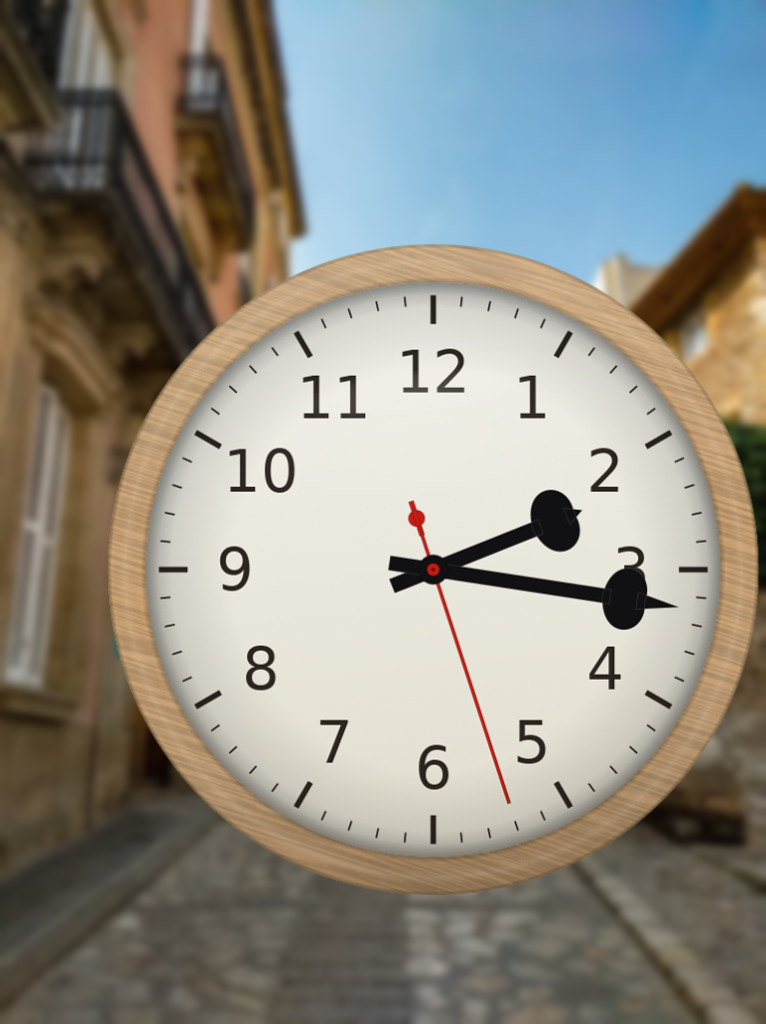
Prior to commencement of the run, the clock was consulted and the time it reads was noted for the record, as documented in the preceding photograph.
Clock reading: 2:16:27
